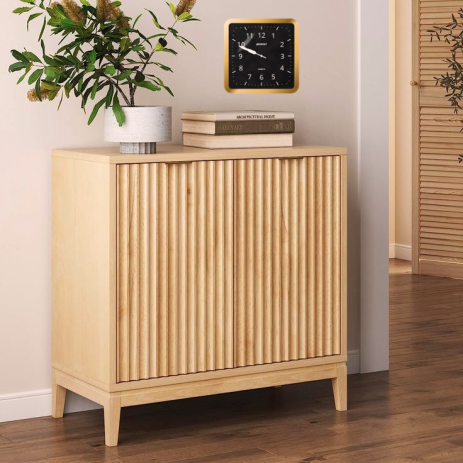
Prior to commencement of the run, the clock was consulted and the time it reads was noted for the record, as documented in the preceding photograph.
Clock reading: 9:49
